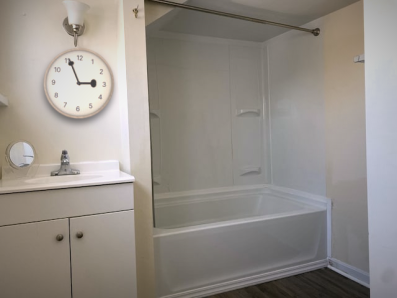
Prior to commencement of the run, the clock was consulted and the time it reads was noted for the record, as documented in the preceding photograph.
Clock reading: 2:56
